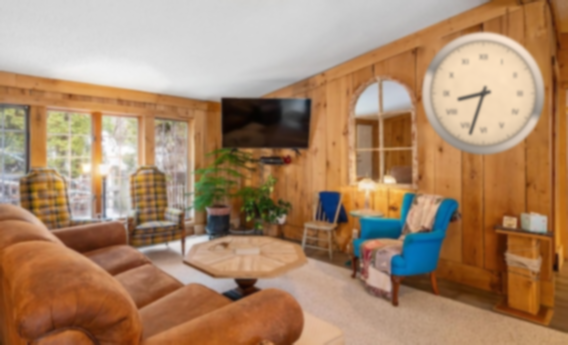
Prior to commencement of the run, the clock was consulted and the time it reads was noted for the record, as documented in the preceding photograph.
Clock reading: 8:33
